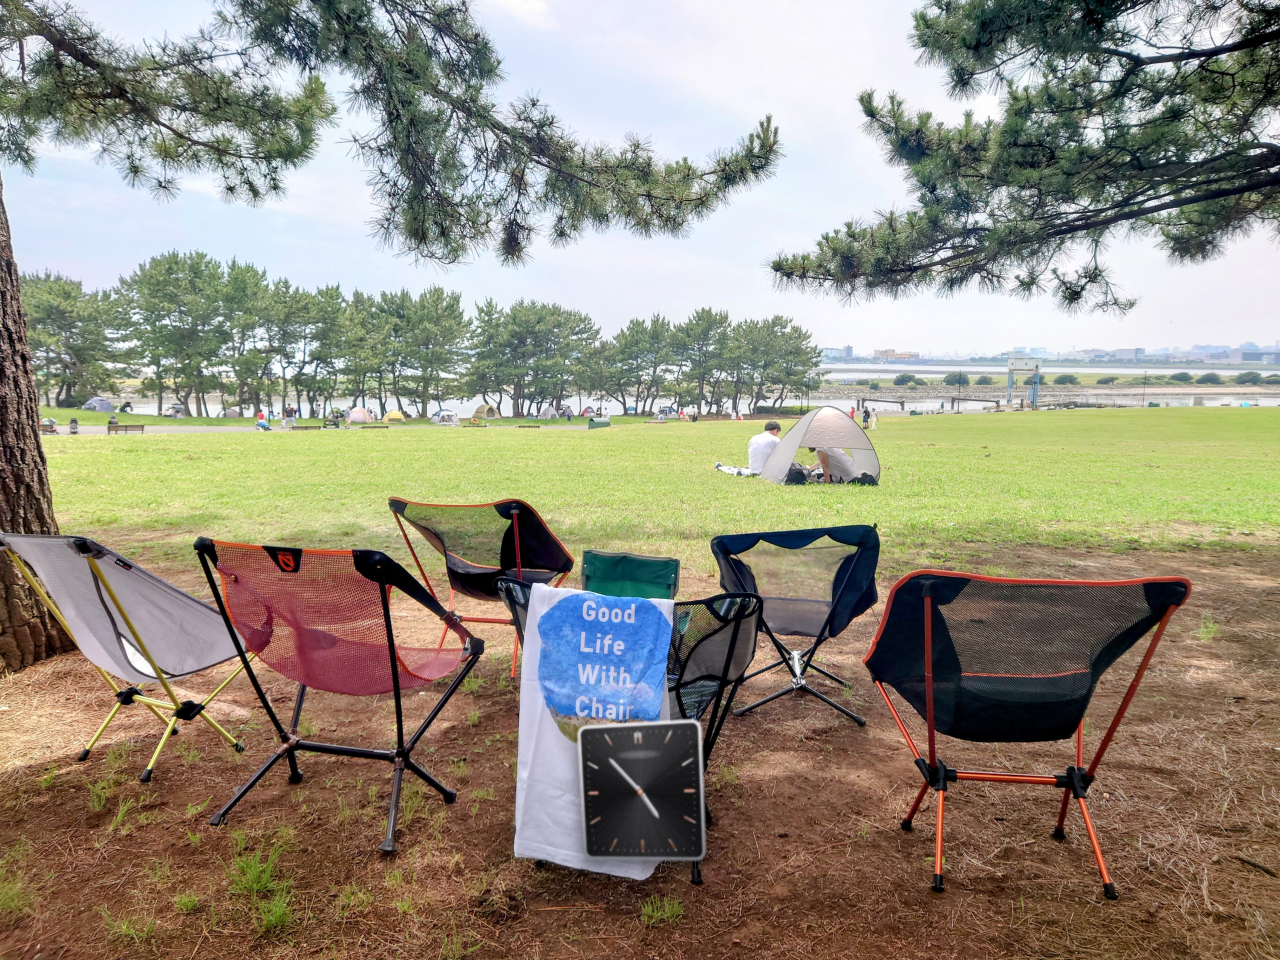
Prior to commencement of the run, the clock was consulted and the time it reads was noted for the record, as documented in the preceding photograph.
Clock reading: 4:53
